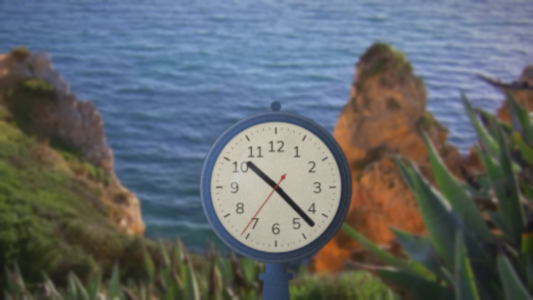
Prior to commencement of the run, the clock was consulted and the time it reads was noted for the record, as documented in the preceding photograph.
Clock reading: 10:22:36
